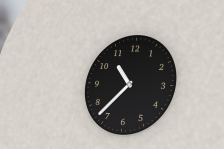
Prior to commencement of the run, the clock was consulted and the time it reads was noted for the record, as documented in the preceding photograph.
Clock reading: 10:37
